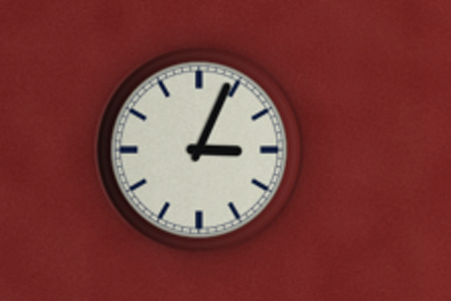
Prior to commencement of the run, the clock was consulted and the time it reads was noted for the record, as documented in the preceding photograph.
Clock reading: 3:04
